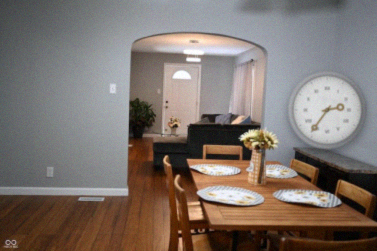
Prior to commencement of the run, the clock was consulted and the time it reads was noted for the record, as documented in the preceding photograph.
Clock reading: 2:36
